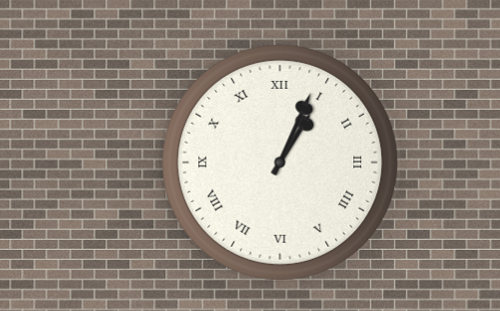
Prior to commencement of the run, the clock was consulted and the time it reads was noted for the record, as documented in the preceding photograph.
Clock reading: 1:04
